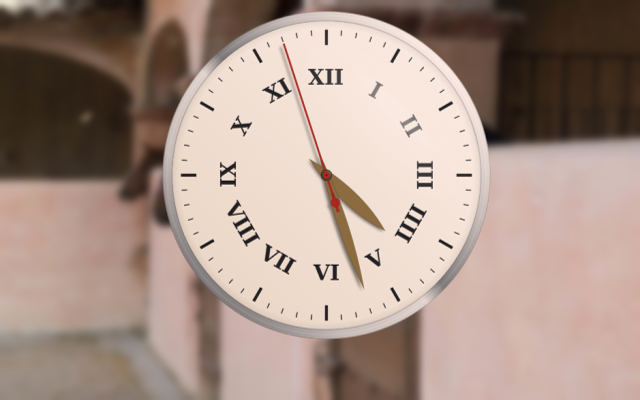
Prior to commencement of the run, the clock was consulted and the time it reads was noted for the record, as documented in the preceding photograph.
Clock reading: 4:26:57
